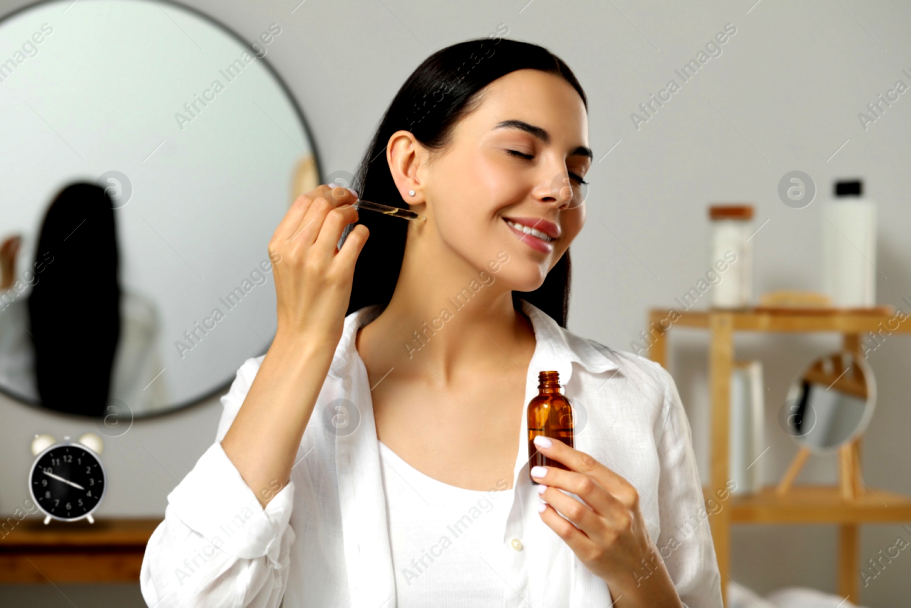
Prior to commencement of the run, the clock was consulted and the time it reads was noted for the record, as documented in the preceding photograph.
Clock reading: 3:49
